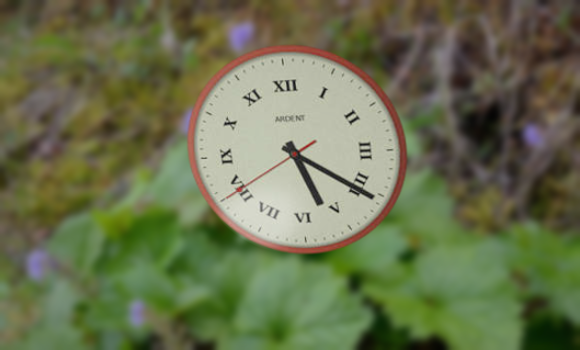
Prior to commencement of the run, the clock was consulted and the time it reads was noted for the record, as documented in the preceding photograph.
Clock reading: 5:20:40
